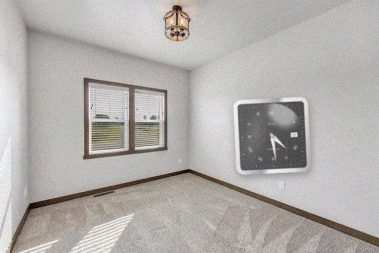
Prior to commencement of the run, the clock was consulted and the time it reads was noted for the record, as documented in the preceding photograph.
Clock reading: 4:29
